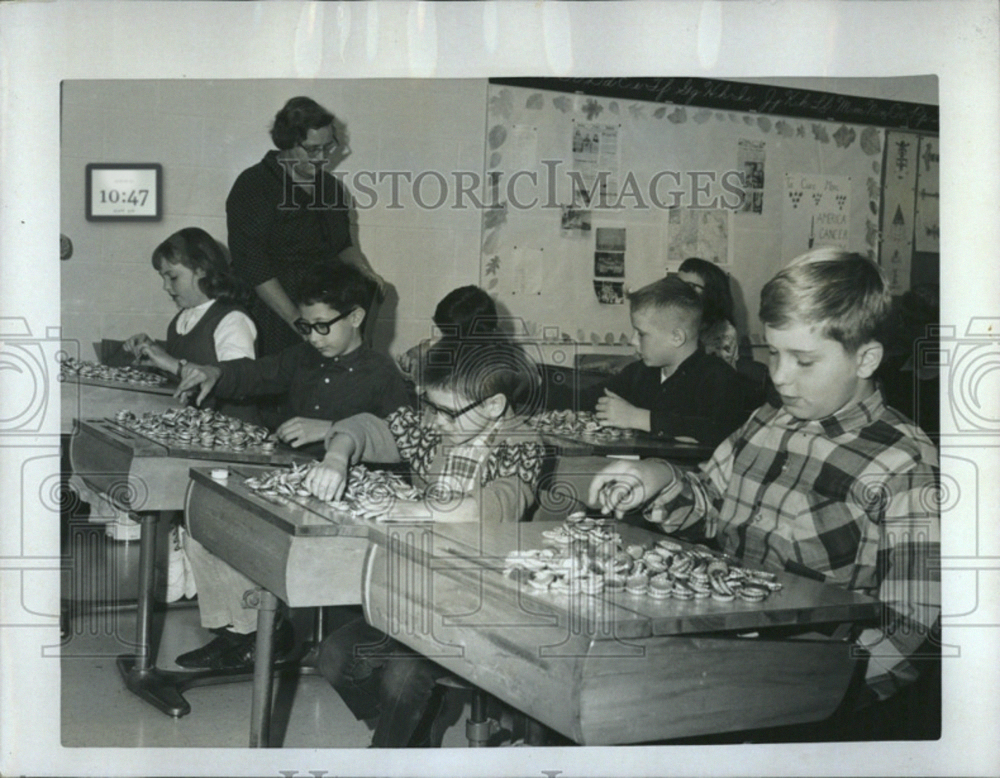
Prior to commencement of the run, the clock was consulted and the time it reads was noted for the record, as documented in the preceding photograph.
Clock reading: 10:47
